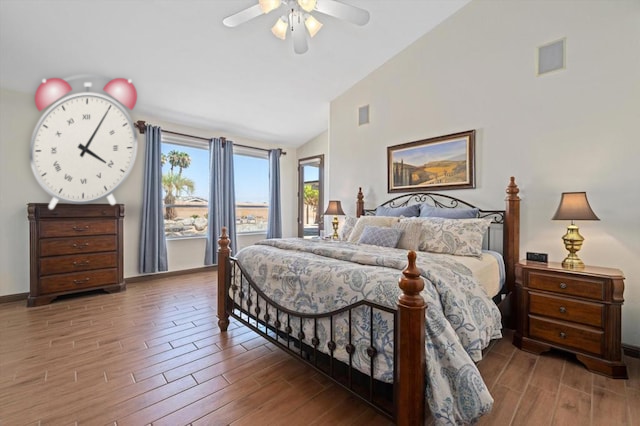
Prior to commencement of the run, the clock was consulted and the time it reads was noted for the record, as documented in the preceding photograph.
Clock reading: 4:05
